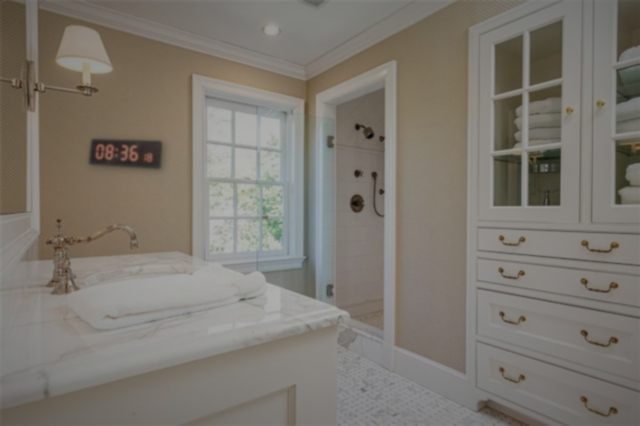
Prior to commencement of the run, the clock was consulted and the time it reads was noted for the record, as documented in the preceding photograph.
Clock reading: 8:36
